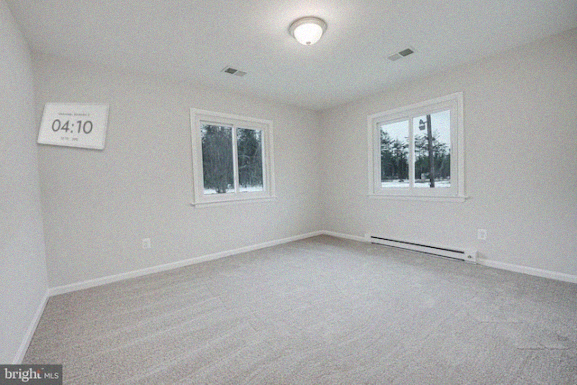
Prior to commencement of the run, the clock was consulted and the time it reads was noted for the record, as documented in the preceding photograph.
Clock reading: 4:10
